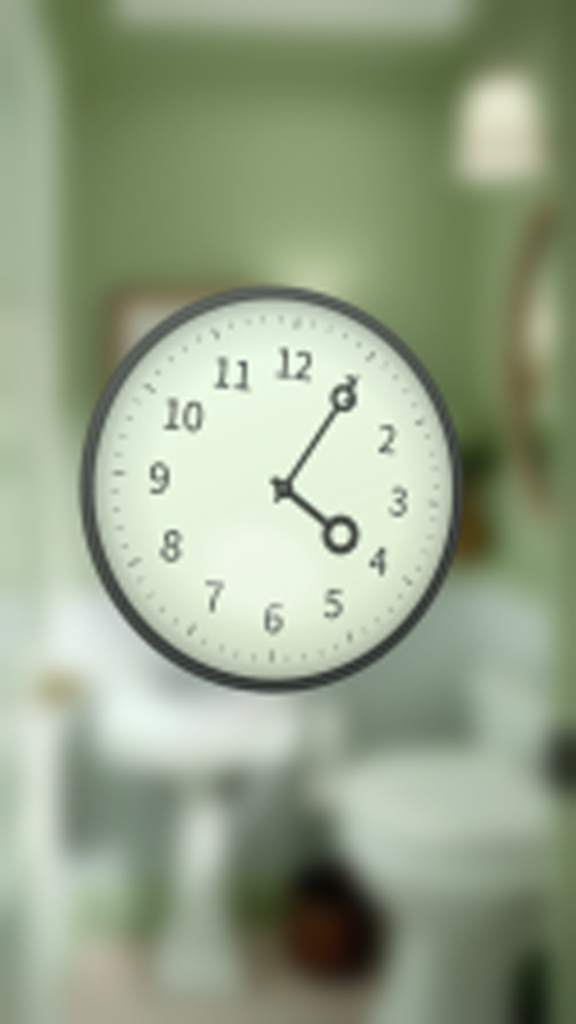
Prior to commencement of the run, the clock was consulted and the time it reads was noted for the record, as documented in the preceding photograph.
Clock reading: 4:05
